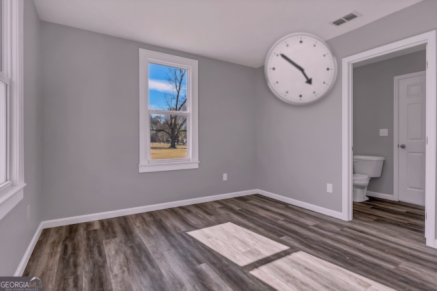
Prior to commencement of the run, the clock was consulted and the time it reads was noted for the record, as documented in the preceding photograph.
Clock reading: 4:51
